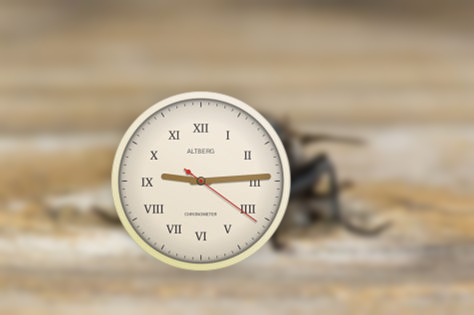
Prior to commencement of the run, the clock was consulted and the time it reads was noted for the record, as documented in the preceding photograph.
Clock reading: 9:14:21
